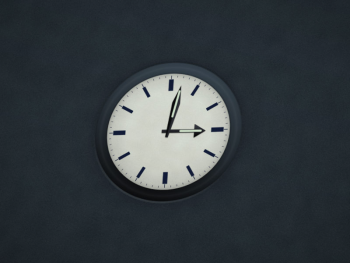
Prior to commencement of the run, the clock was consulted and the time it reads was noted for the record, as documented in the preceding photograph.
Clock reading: 3:02
